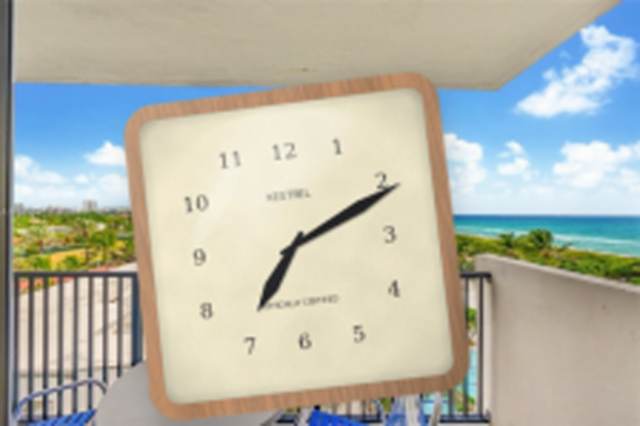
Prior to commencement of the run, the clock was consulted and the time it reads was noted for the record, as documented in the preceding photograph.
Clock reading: 7:11
